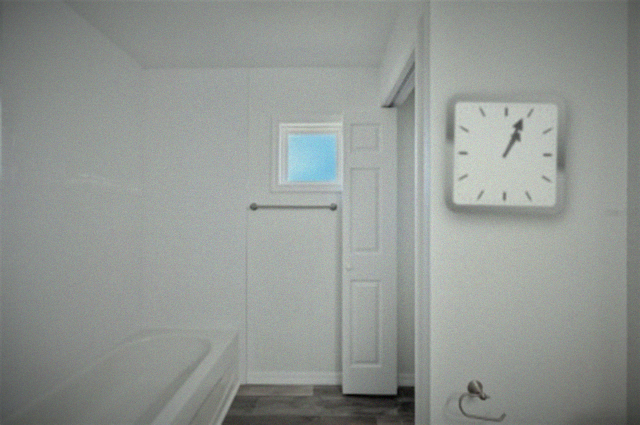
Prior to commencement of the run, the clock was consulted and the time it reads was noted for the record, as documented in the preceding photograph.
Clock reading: 1:04
